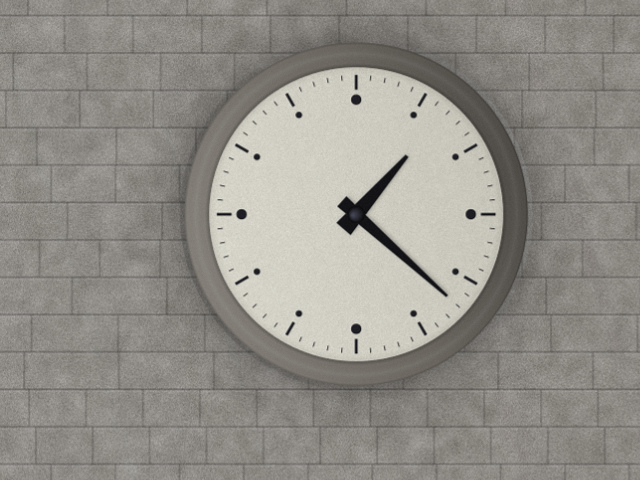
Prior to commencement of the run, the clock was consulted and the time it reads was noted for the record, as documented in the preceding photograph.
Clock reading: 1:22
